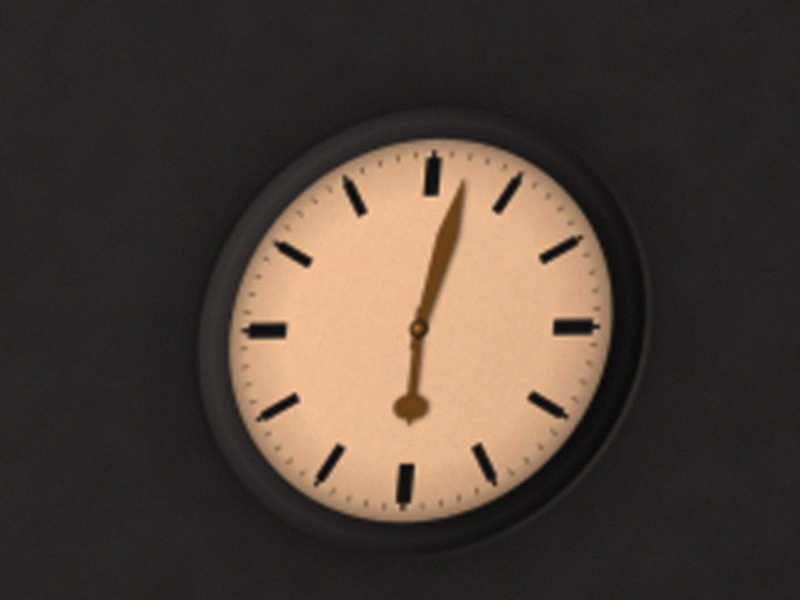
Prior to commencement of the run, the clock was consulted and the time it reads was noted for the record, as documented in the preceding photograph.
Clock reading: 6:02
